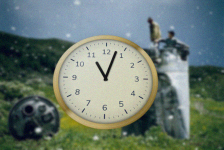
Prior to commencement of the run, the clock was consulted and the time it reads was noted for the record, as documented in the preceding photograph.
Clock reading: 11:03
